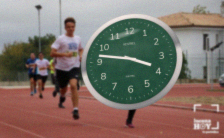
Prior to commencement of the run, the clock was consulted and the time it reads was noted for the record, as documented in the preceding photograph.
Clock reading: 3:47
